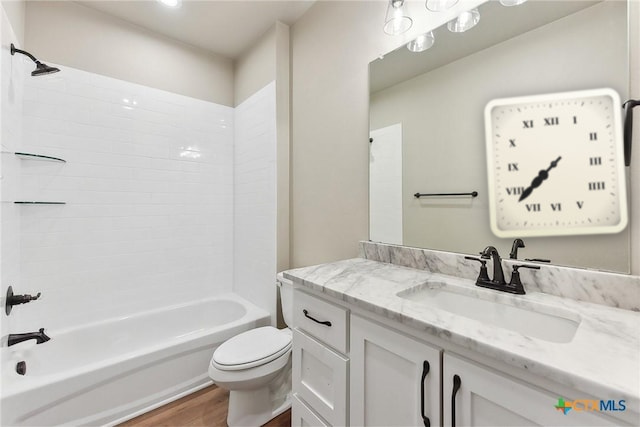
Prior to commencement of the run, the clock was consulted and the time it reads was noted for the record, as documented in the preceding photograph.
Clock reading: 7:38
